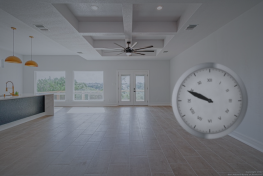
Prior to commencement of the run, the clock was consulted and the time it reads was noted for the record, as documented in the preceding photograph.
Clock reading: 9:49
